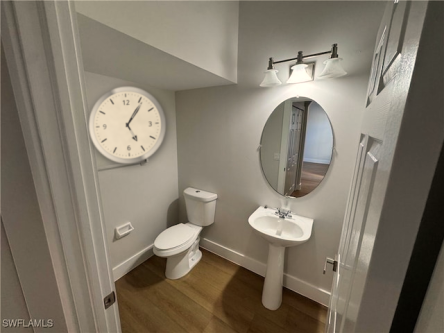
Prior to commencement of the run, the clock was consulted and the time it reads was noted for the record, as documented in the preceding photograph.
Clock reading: 5:06
